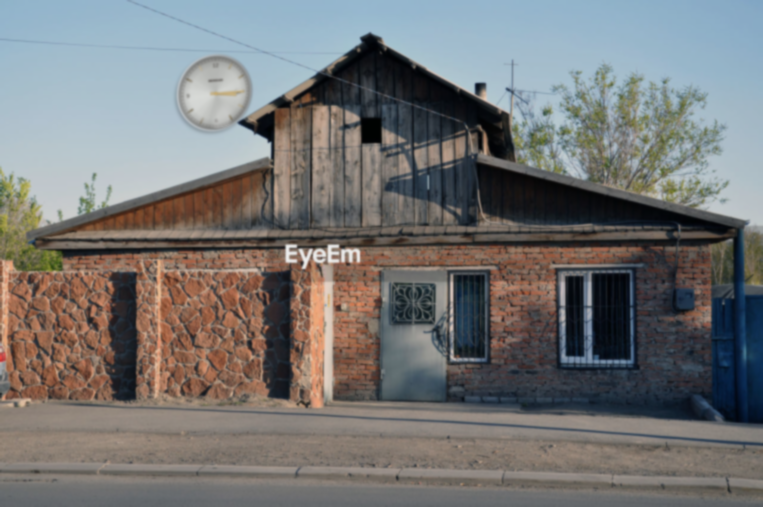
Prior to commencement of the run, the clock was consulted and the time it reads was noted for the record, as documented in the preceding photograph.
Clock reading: 3:15
